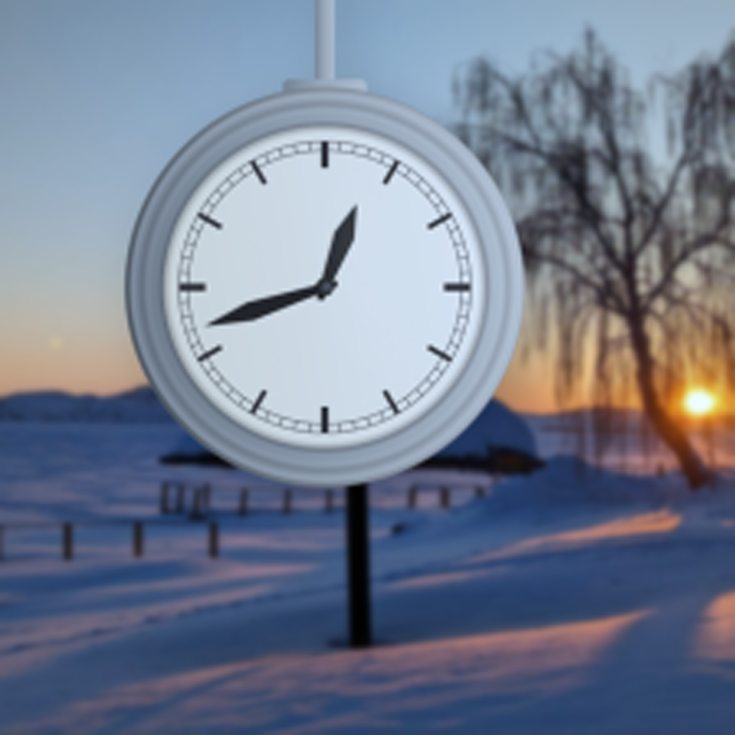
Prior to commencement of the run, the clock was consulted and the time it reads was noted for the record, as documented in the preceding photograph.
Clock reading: 12:42
